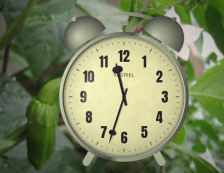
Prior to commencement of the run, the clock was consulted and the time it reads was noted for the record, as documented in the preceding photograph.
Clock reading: 11:33
